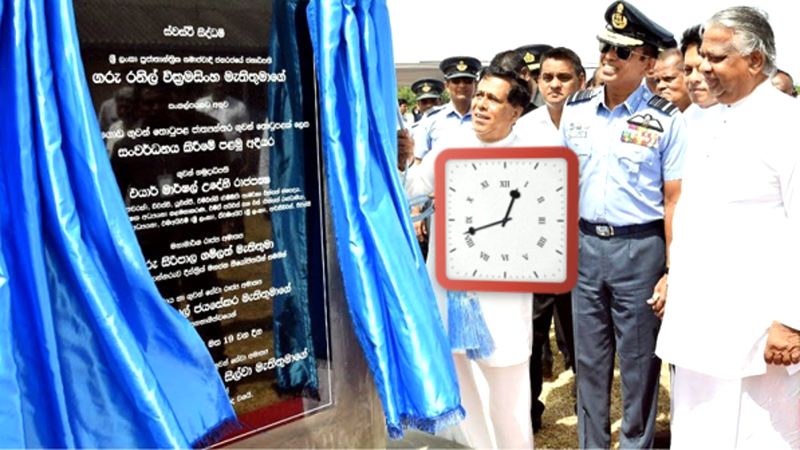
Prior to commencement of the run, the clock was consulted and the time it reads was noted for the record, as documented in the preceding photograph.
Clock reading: 12:42
